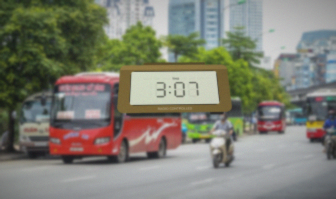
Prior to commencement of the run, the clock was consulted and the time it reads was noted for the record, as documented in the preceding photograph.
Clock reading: 3:07
